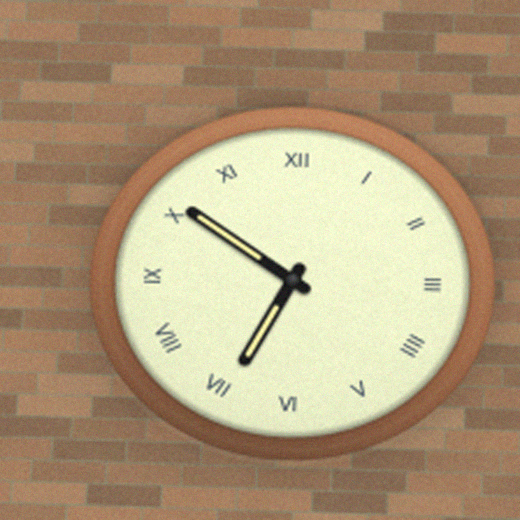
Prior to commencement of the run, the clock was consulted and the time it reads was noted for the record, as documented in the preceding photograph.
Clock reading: 6:51
